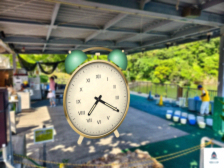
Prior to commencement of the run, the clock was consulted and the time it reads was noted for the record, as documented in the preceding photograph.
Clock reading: 7:20
